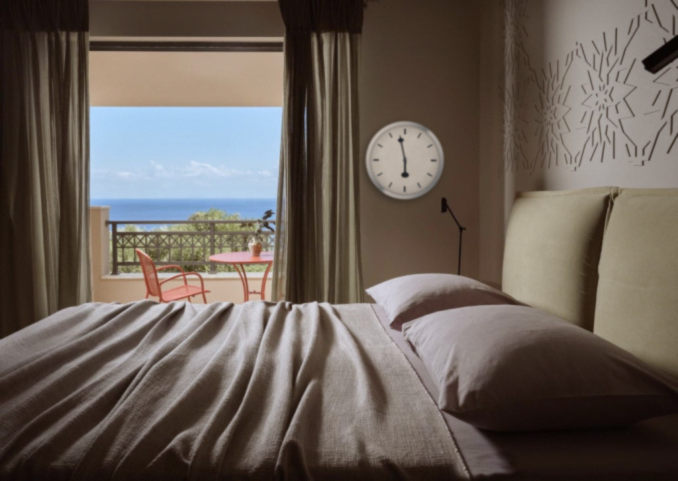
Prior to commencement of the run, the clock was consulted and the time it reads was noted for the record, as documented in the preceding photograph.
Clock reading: 5:58
